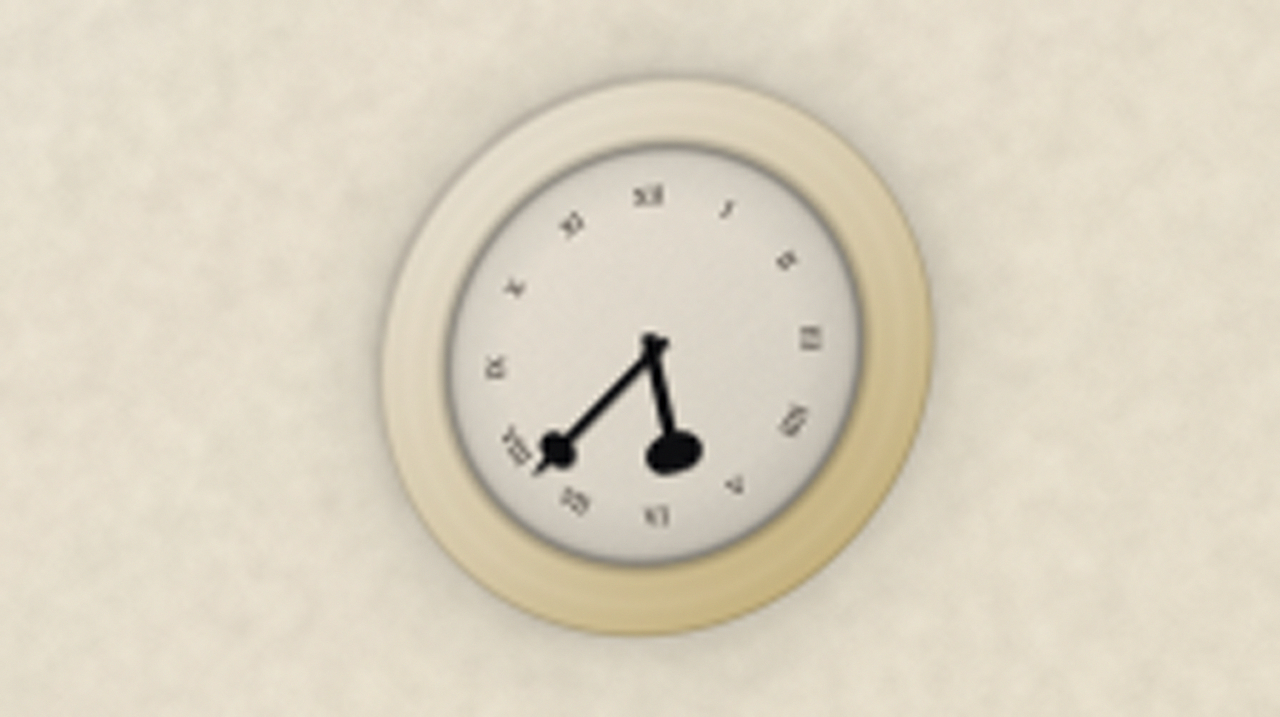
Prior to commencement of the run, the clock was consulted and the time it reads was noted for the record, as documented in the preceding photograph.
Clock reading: 5:38
